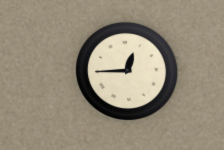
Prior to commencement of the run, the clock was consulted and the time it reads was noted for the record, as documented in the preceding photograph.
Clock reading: 12:45
